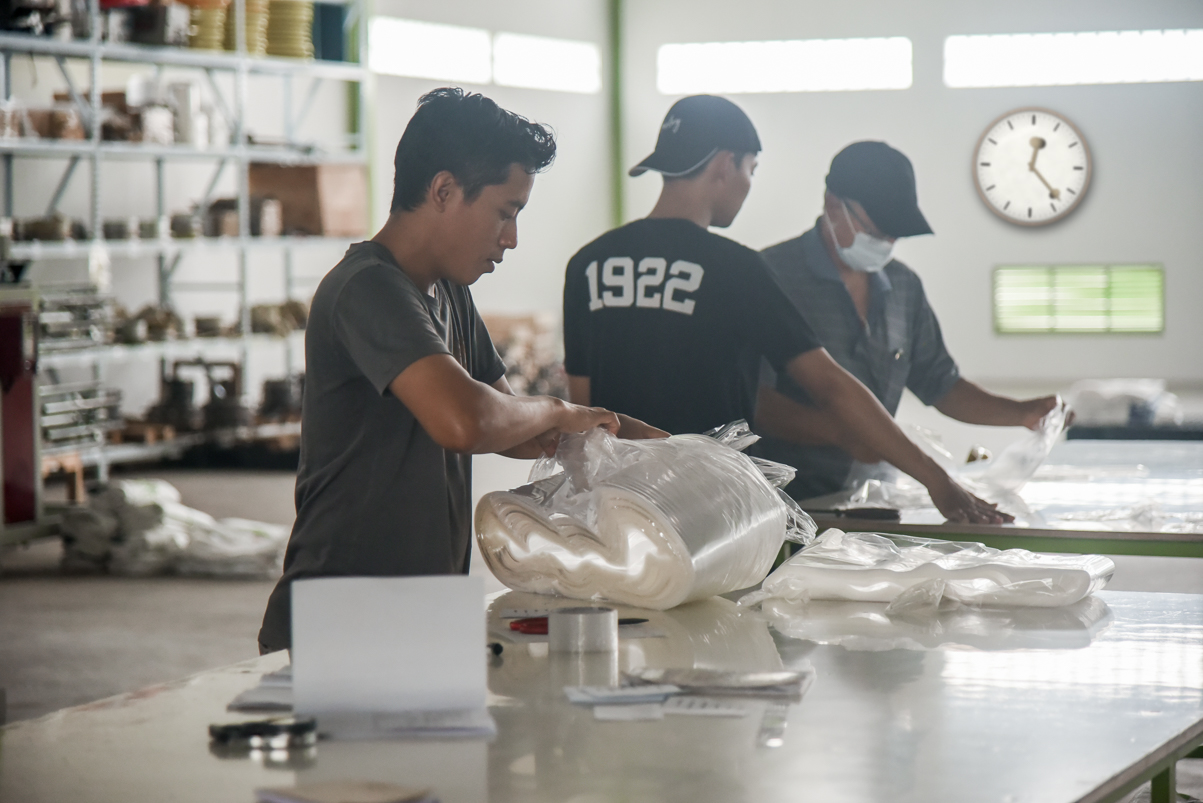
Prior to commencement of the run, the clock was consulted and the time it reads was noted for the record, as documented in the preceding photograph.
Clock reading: 12:23
